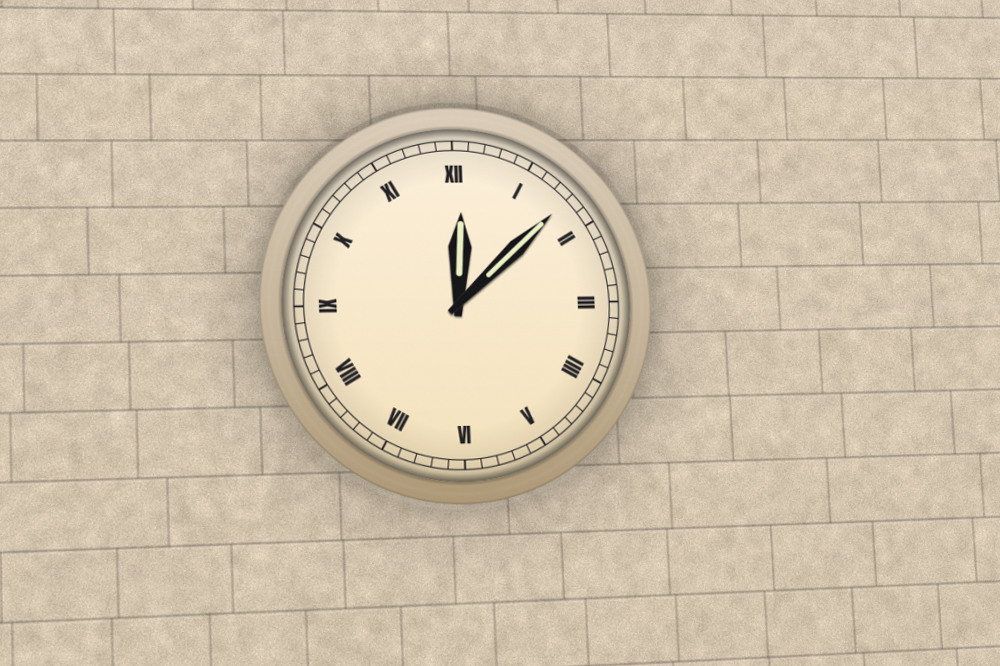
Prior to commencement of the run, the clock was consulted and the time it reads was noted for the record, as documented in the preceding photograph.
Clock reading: 12:08
